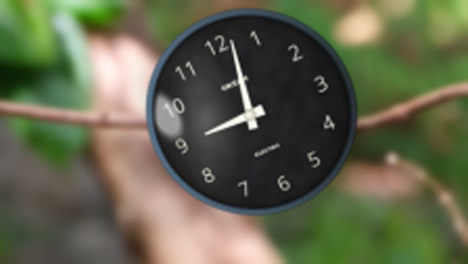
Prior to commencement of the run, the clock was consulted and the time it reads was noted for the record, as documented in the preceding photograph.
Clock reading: 9:02
